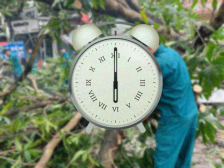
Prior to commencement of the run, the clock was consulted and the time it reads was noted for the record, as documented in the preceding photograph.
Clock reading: 6:00
